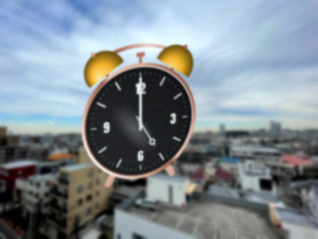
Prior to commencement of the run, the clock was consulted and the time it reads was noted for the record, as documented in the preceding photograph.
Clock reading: 5:00
